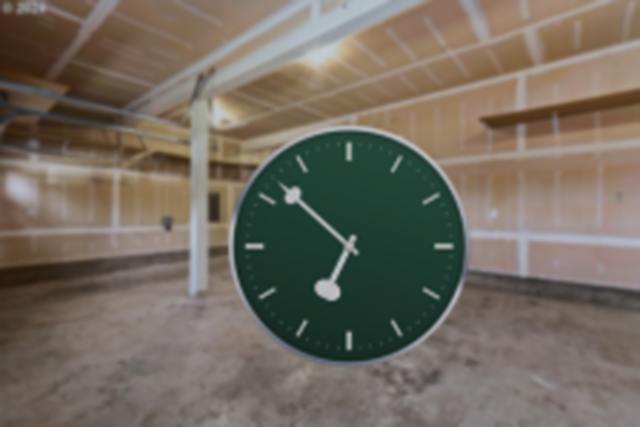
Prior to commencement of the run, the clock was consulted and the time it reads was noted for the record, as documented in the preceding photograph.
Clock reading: 6:52
